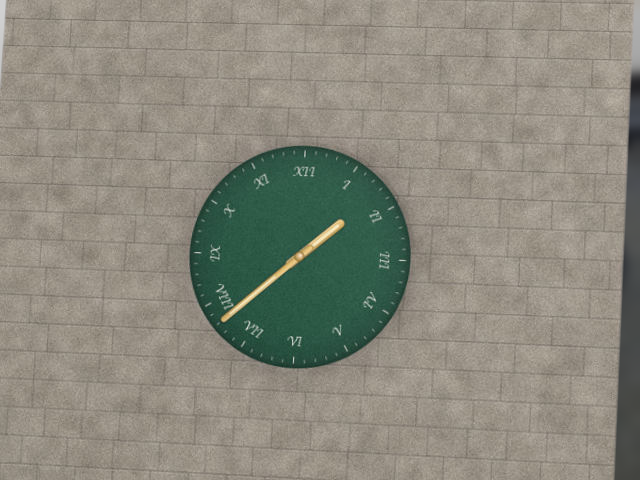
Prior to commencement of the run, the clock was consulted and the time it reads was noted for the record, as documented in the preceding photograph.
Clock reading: 1:38
